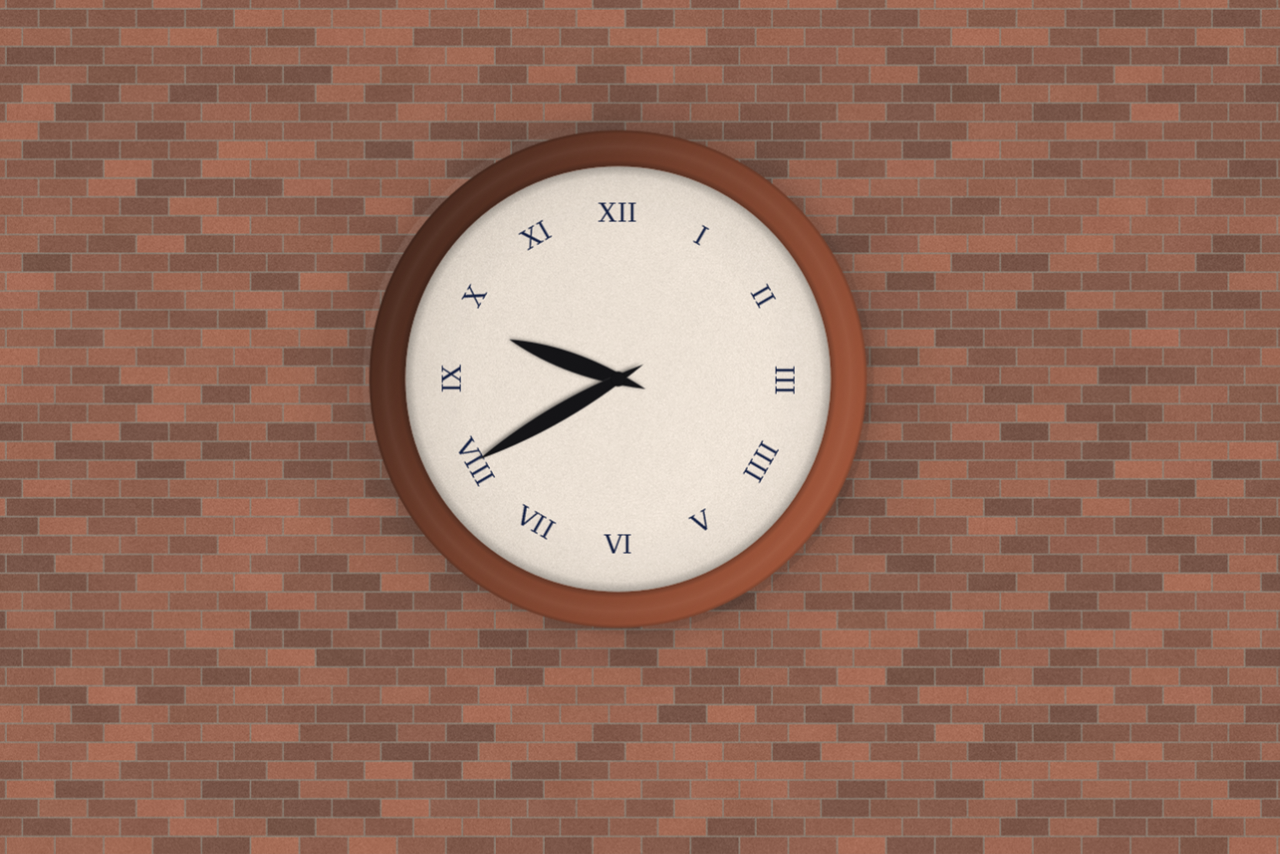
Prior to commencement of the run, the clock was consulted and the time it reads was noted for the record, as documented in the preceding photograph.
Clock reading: 9:40
